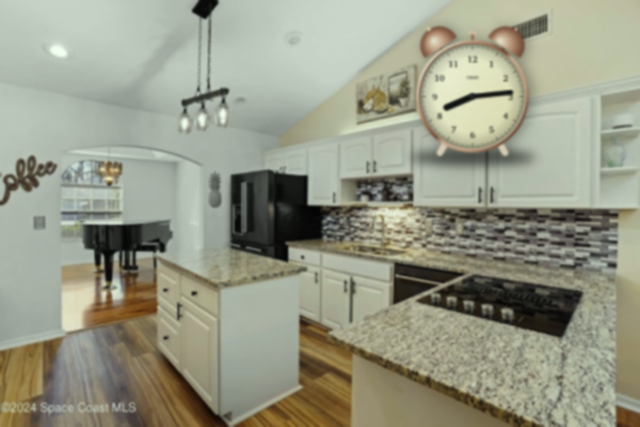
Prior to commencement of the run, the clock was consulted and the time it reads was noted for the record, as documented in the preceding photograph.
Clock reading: 8:14
